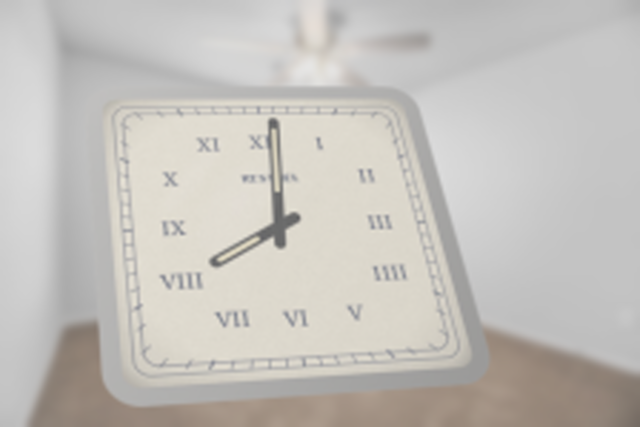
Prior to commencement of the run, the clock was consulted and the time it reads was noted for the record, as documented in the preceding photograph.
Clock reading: 8:01
